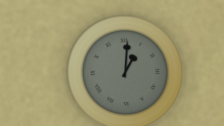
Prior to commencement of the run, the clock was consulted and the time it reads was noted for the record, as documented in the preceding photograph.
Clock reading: 1:01
